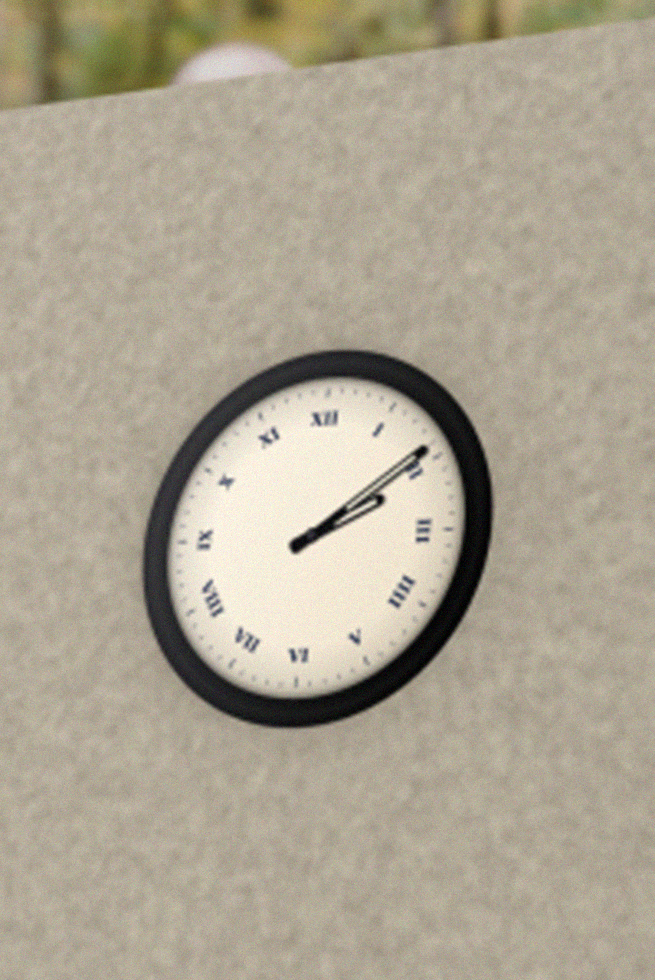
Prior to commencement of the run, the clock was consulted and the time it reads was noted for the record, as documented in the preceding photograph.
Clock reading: 2:09
